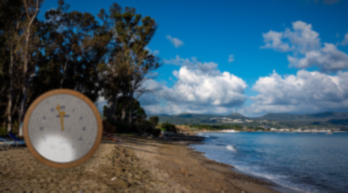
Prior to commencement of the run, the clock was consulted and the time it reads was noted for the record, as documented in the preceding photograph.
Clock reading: 11:58
